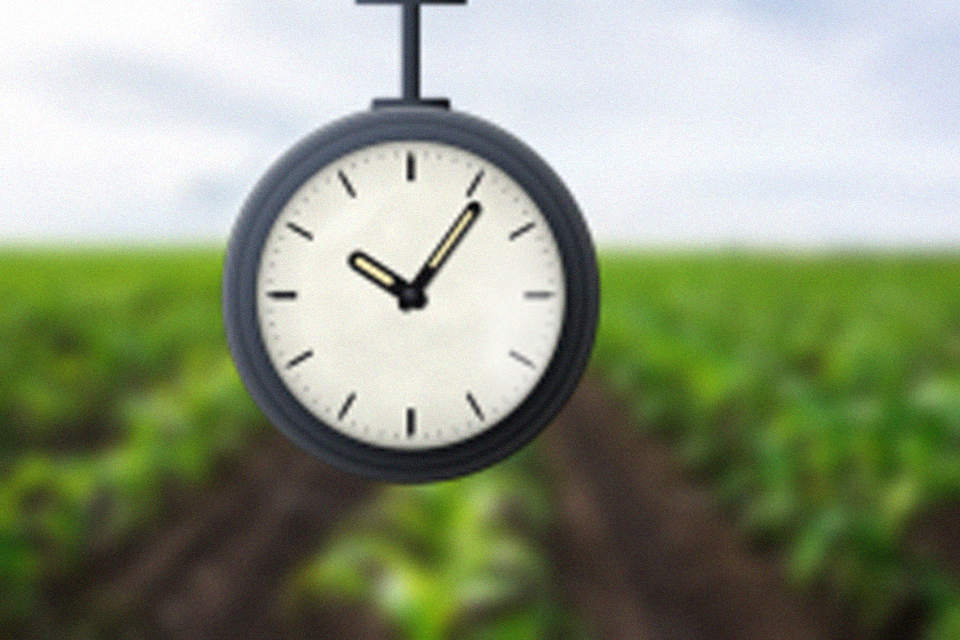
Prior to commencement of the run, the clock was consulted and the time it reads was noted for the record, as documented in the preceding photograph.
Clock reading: 10:06
